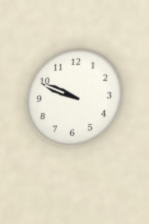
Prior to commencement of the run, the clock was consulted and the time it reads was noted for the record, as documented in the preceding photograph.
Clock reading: 9:49
